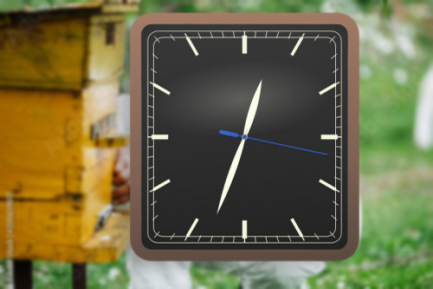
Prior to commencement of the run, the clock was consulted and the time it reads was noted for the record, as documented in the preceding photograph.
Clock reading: 12:33:17
